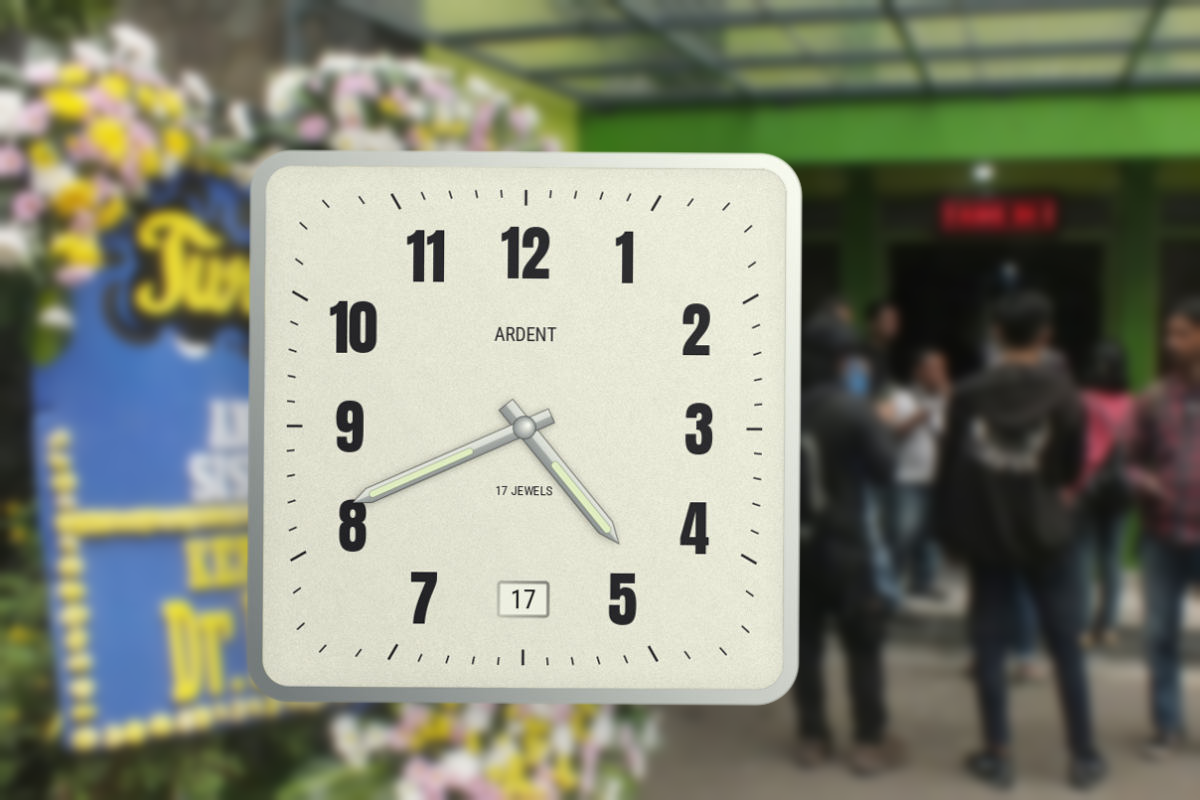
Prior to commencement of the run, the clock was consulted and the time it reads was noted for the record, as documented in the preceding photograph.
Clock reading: 4:41
